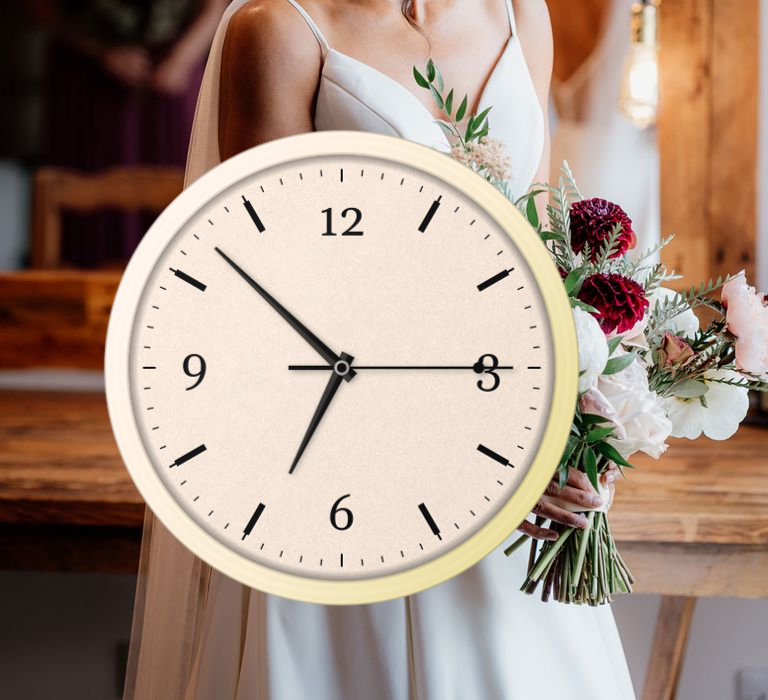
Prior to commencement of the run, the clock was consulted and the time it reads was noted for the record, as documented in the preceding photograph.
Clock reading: 6:52:15
